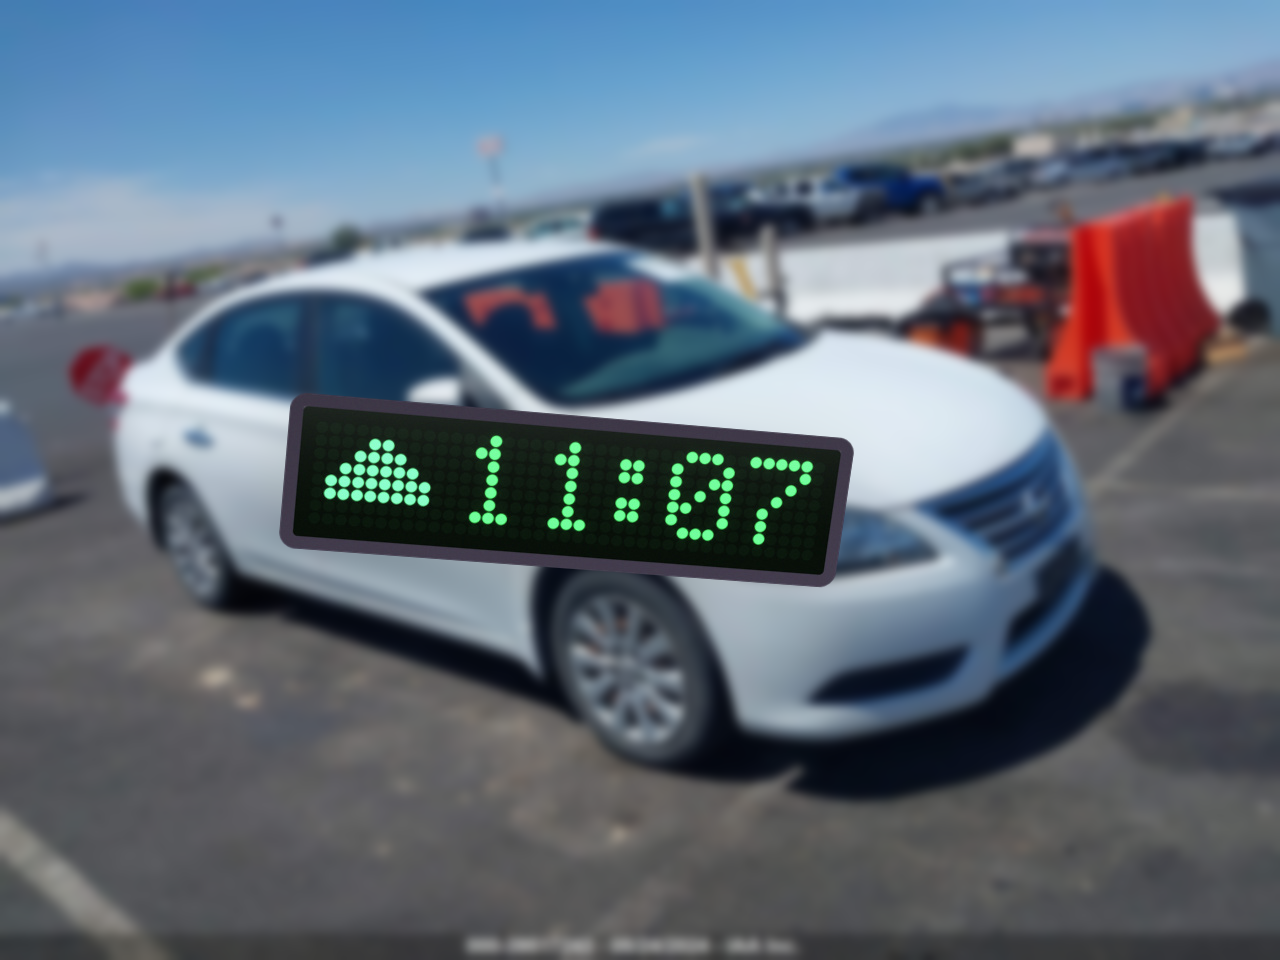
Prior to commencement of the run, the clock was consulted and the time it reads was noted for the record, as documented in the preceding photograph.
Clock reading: 11:07
